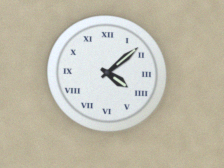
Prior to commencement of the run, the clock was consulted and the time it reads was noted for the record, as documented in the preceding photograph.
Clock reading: 4:08
